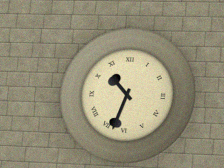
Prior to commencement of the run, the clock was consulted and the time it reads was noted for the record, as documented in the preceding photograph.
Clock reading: 10:33
